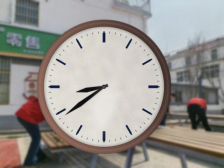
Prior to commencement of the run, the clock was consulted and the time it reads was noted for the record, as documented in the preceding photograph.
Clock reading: 8:39
